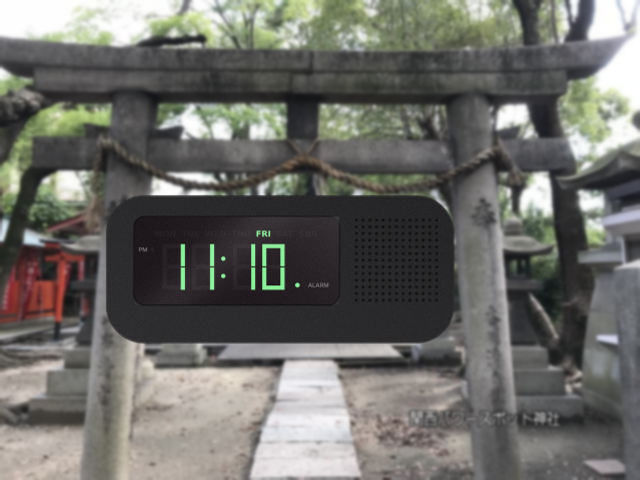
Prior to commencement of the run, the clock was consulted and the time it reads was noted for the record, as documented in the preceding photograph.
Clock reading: 11:10
